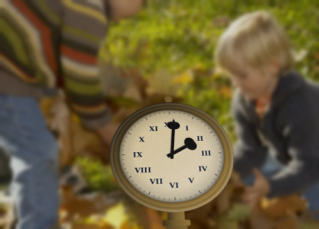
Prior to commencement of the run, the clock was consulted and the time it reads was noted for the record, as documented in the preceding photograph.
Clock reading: 2:01
